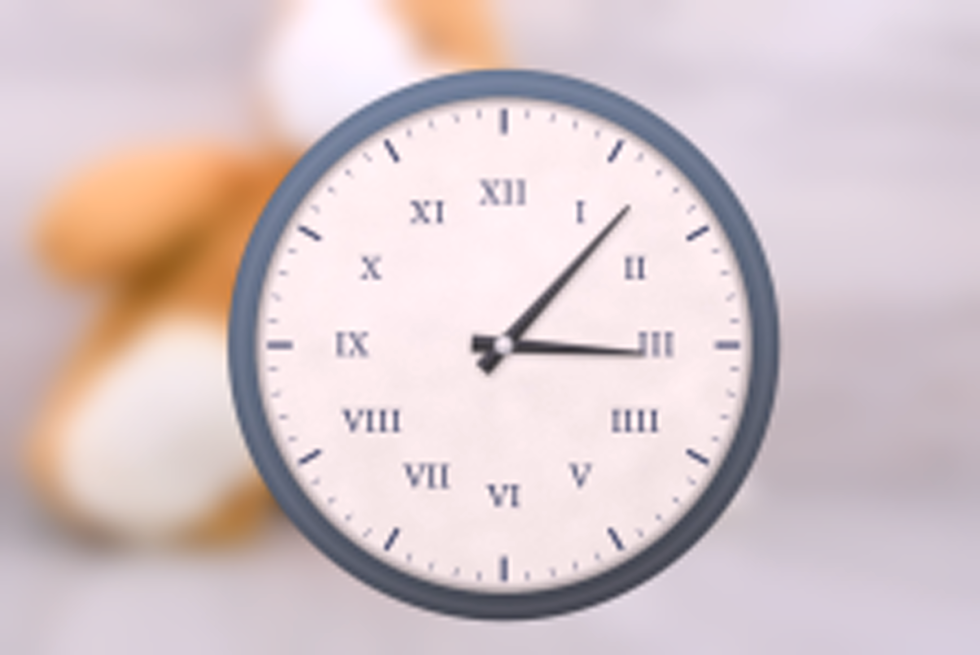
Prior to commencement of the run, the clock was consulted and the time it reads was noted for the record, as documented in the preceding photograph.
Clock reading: 3:07
